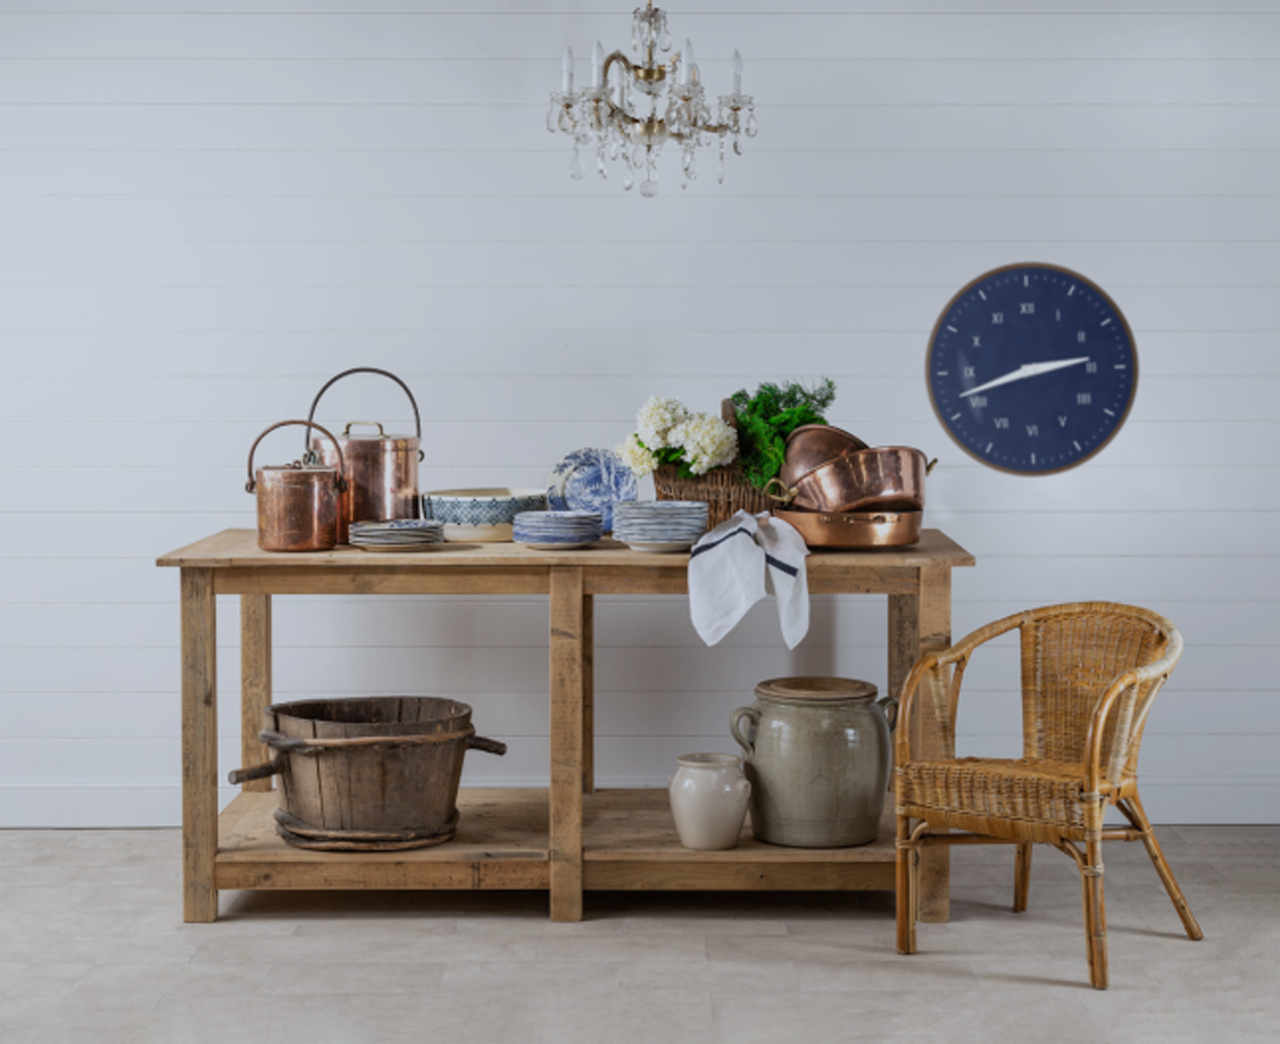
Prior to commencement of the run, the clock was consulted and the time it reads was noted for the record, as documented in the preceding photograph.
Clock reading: 2:42
